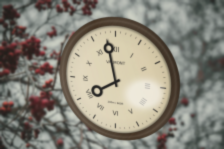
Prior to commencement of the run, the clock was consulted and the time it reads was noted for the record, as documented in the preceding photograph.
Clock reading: 7:58
